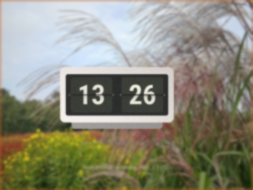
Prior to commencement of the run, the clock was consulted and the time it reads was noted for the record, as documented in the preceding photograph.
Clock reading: 13:26
